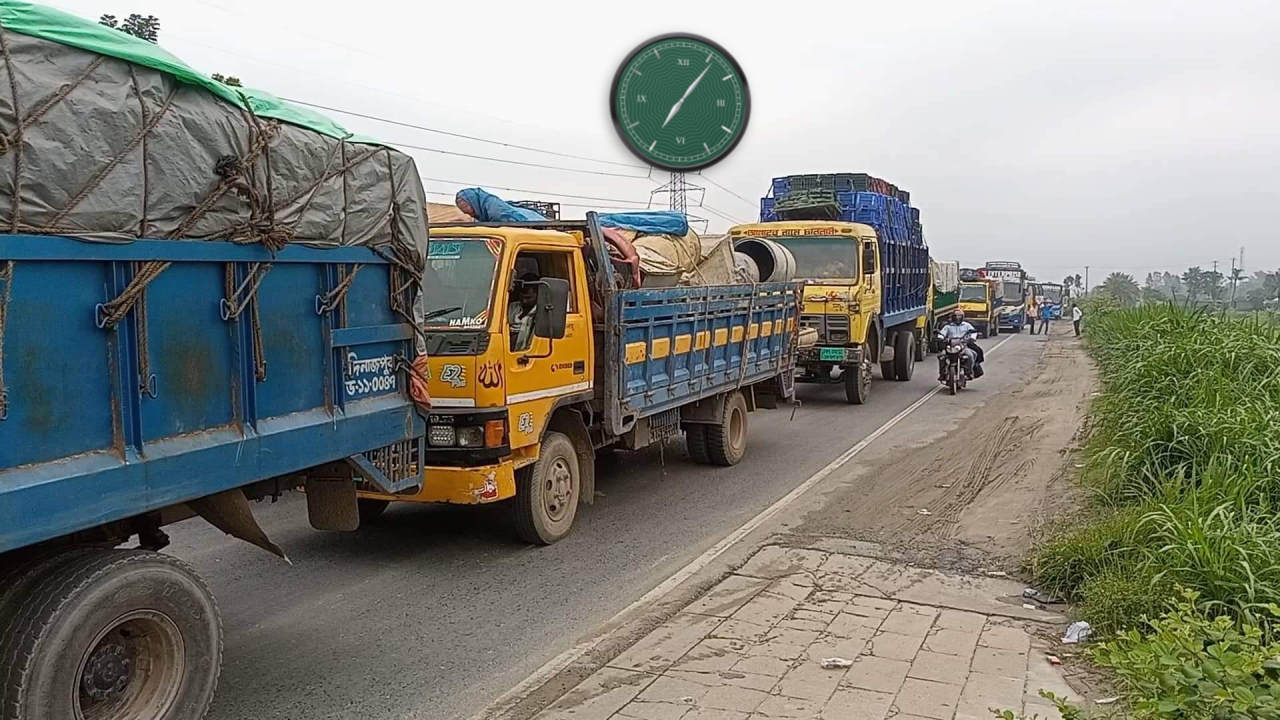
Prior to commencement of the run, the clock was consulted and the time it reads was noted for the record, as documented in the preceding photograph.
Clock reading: 7:06
